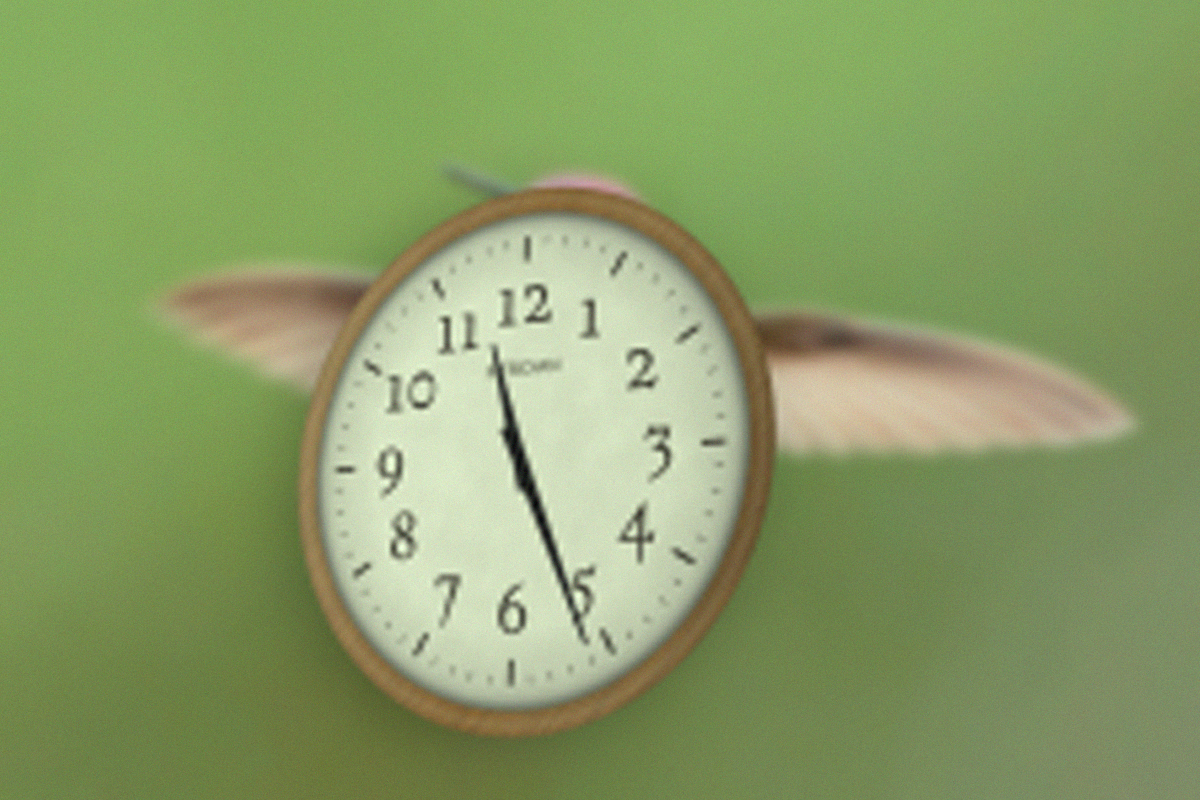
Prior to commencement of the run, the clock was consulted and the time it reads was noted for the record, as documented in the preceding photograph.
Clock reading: 11:26
